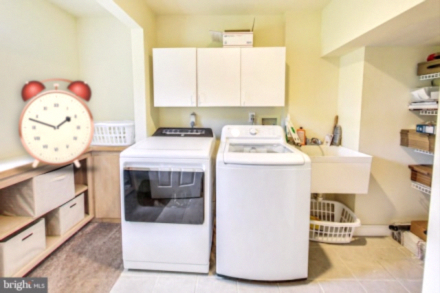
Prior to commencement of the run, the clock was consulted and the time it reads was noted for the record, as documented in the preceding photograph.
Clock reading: 1:48
